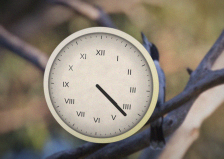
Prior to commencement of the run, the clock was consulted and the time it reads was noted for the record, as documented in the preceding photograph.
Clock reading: 4:22
